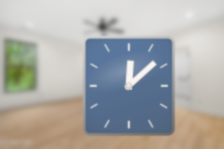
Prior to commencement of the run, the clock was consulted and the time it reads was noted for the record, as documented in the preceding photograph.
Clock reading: 12:08
